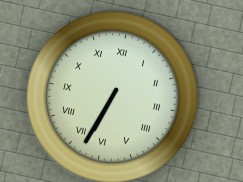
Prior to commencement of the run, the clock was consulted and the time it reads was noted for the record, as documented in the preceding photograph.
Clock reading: 6:33
